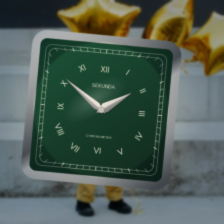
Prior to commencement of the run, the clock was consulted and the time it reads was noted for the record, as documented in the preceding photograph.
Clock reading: 1:51
